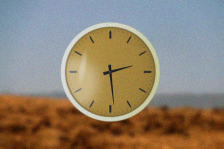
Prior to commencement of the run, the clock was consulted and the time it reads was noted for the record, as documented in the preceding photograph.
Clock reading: 2:29
